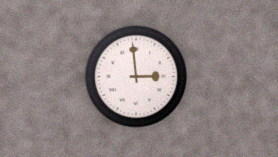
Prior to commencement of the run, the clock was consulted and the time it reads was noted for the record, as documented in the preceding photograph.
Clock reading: 2:59
